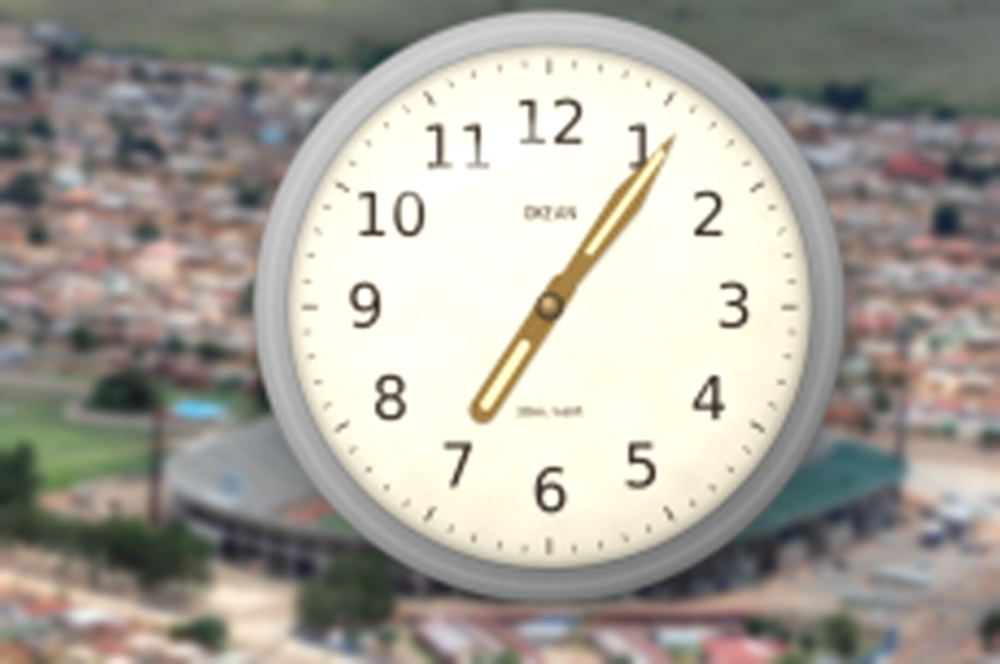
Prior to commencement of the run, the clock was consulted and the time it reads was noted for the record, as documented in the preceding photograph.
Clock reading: 7:06
